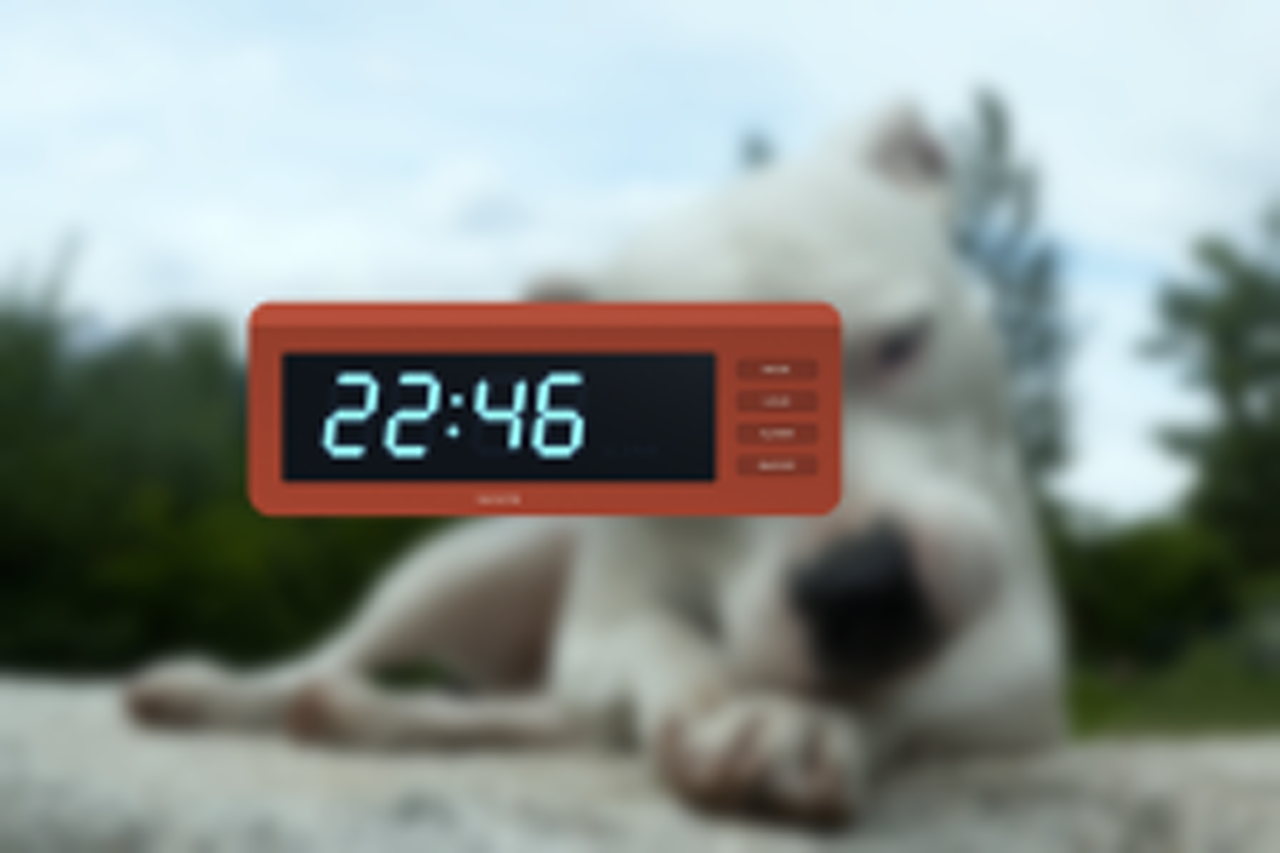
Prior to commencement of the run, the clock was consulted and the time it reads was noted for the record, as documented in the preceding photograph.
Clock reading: 22:46
